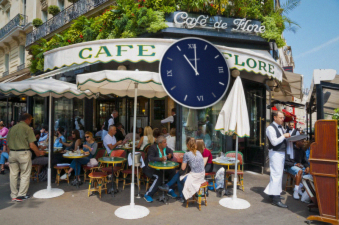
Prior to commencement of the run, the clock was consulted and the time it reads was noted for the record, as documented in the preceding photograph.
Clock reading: 11:01
